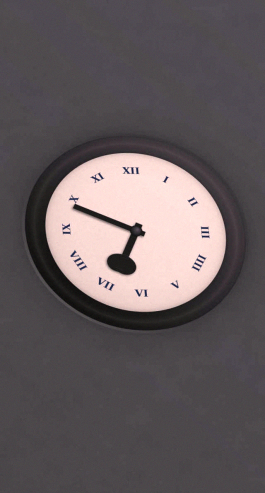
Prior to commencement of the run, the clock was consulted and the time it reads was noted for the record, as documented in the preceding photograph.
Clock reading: 6:49
